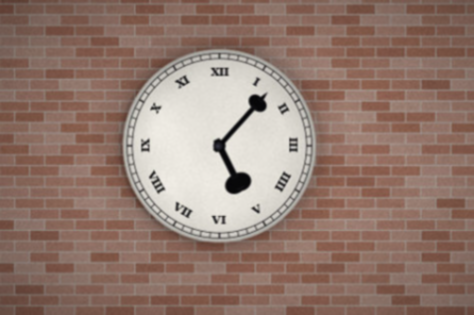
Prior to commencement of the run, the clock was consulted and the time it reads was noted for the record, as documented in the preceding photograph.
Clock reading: 5:07
